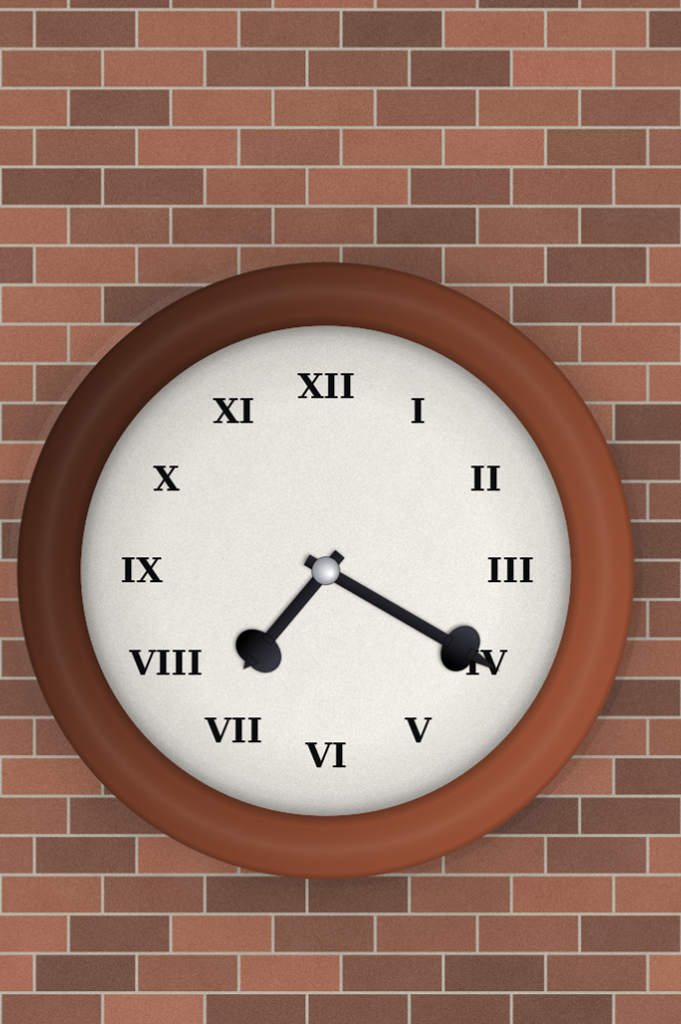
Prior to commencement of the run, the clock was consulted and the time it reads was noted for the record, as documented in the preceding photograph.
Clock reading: 7:20
